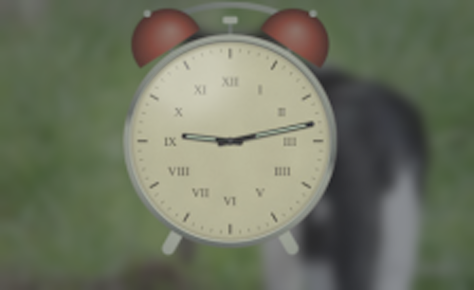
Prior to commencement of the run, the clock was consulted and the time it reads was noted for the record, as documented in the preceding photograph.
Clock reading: 9:13
